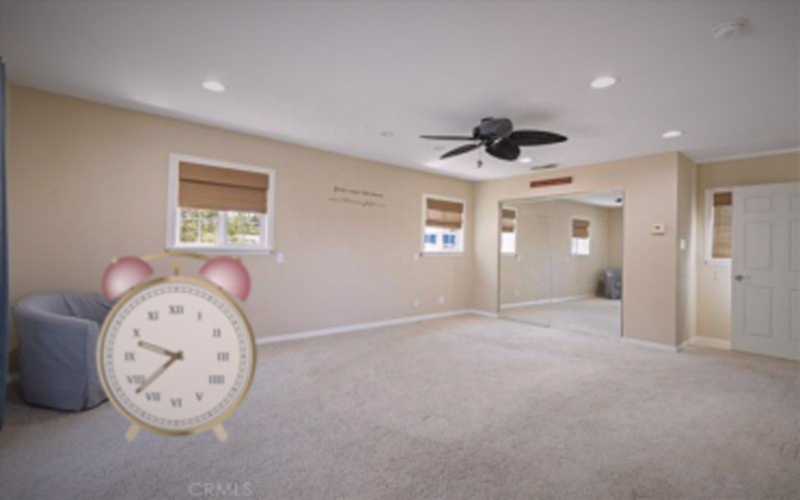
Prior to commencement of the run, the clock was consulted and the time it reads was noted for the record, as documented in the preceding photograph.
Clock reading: 9:38
